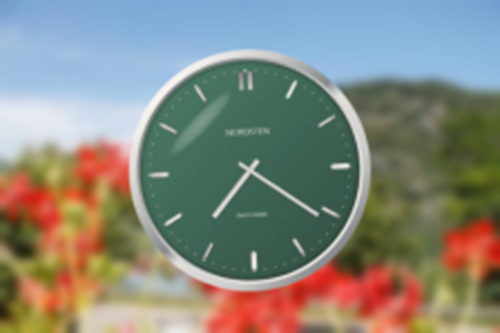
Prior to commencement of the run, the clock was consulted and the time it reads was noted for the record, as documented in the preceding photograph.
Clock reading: 7:21
